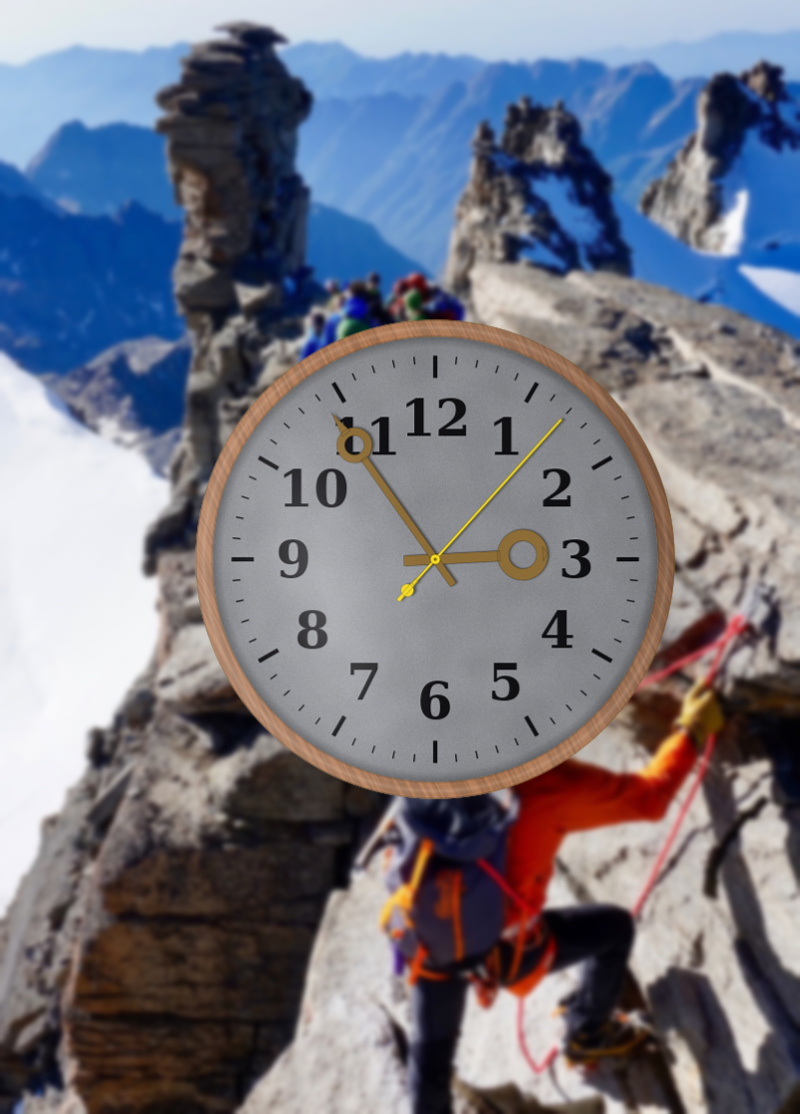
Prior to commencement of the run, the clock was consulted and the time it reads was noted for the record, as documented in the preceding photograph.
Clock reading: 2:54:07
